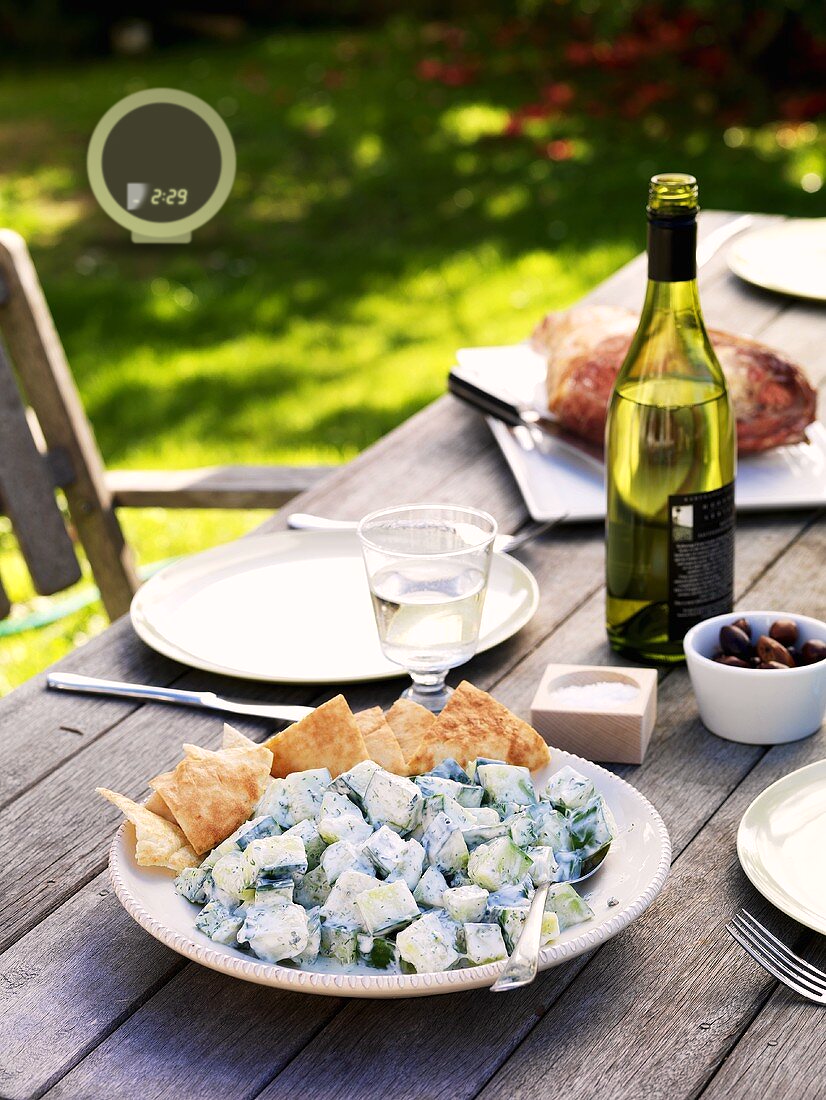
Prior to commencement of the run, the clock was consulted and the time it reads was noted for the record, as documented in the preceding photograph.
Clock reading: 2:29
